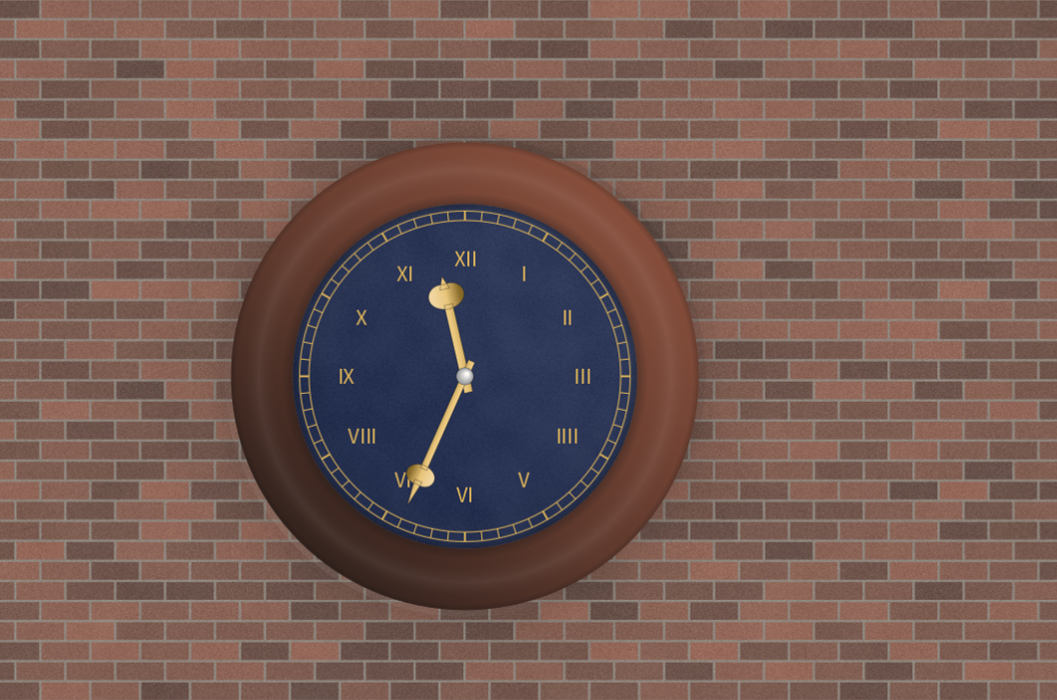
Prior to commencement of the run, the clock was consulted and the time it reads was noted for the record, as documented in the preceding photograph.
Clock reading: 11:34
